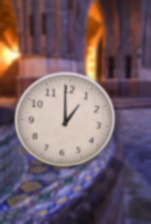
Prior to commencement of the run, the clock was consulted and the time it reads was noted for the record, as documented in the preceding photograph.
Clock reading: 12:59
